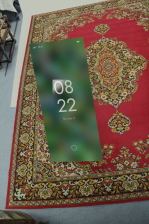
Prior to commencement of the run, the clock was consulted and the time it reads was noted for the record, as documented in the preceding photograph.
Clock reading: 8:22
